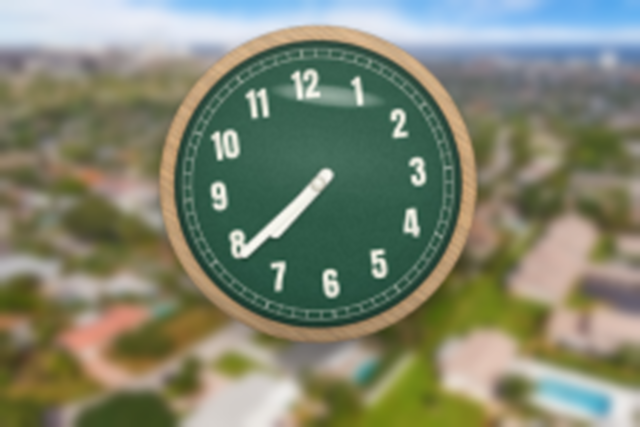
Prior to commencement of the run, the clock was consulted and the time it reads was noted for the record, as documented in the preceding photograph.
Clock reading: 7:39
